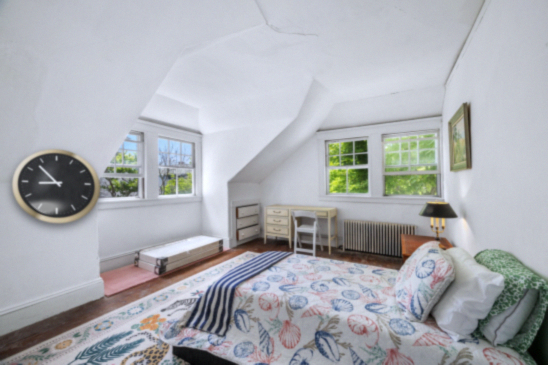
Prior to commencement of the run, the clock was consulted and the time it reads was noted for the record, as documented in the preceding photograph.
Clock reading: 8:53
